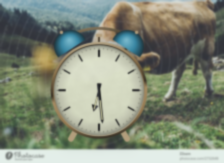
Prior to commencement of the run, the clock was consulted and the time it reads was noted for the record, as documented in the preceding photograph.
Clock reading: 6:29
